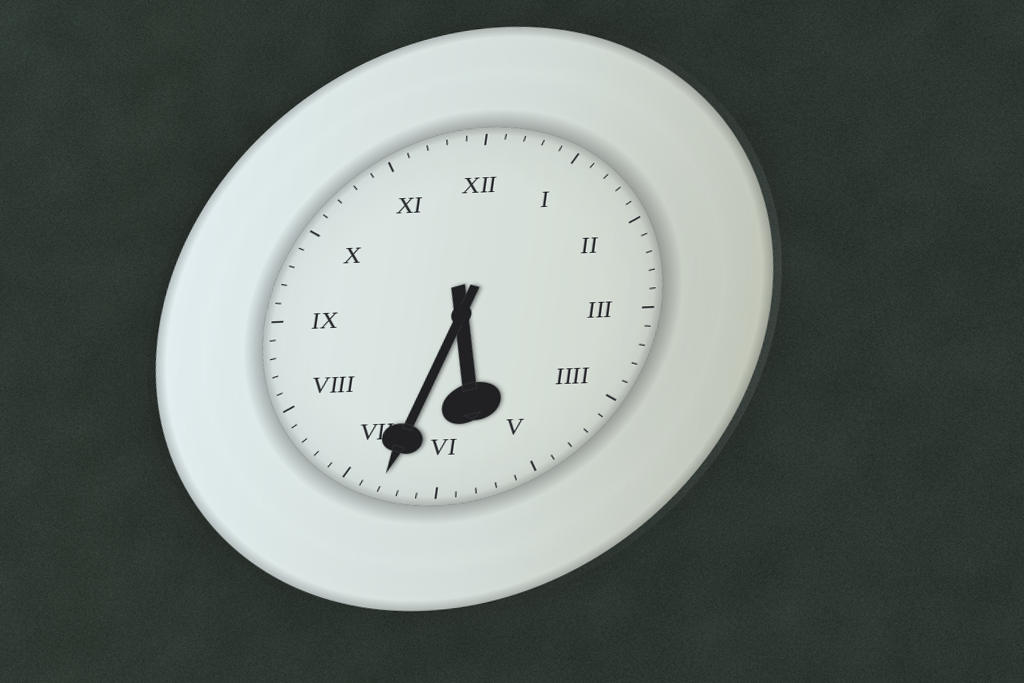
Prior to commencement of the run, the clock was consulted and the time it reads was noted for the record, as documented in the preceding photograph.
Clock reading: 5:33
